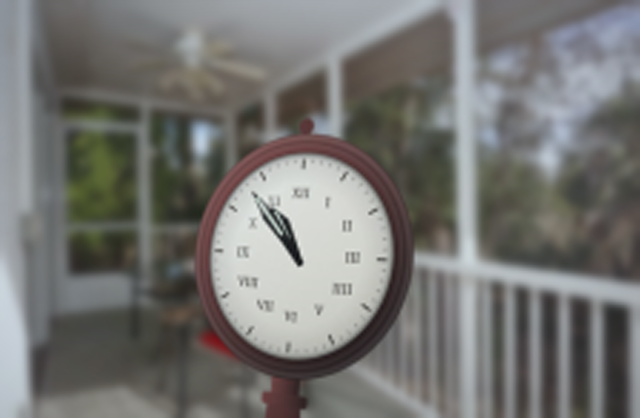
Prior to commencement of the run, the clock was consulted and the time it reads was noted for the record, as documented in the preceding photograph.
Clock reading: 10:53
